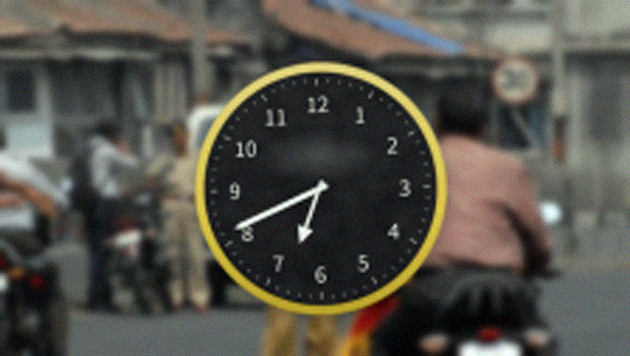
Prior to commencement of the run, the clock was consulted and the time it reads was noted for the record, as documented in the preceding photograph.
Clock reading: 6:41
